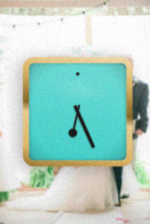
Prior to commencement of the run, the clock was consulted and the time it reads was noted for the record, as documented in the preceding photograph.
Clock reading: 6:26
